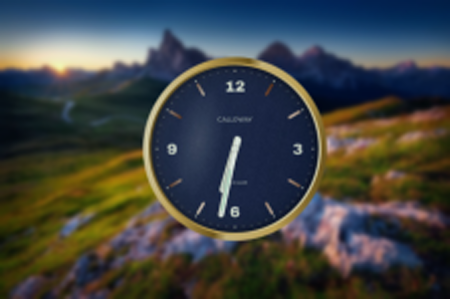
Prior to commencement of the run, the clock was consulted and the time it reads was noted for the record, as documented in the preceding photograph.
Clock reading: 6:32
